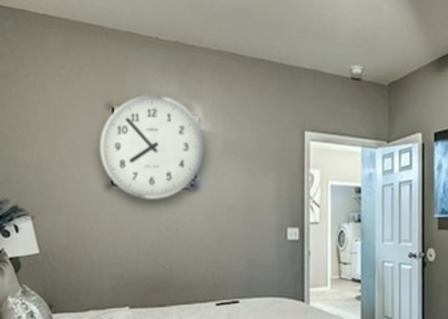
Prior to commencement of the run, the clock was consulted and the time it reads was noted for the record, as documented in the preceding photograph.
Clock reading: 7:53
